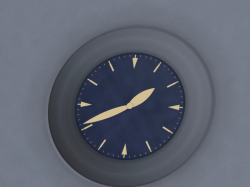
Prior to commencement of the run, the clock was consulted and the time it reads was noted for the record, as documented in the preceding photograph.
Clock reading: 1:41
